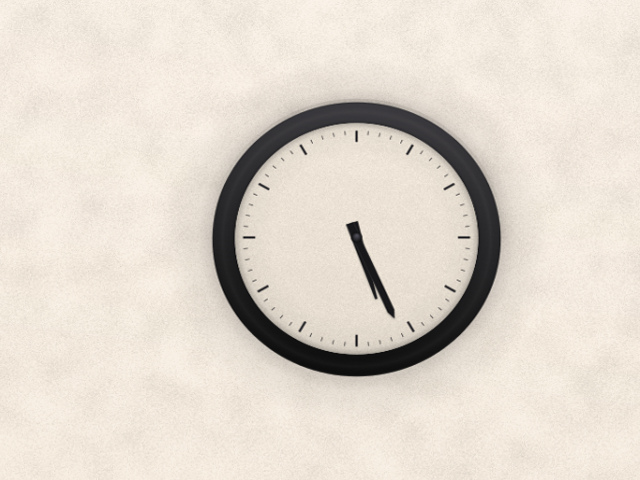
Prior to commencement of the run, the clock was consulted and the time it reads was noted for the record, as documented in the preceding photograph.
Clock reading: 5:26
